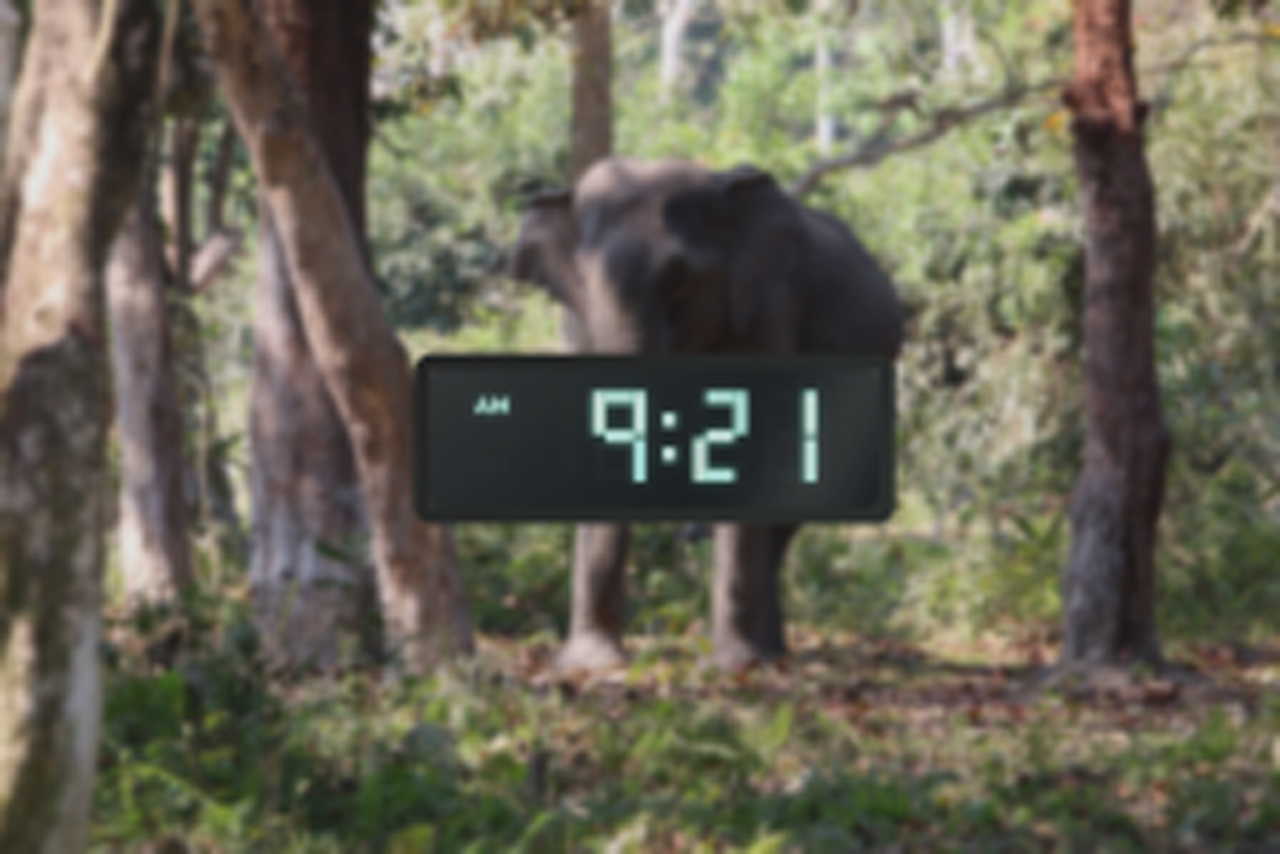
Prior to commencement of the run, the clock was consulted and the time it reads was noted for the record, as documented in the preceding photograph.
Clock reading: 9:21
